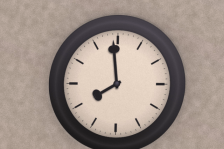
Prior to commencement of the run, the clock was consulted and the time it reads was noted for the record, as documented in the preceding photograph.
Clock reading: 7:59
